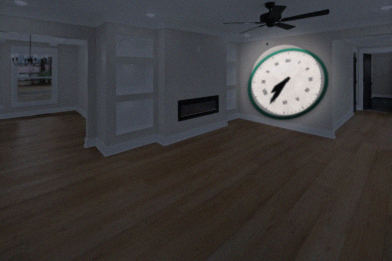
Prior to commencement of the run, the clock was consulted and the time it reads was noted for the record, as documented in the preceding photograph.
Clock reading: 7:35
